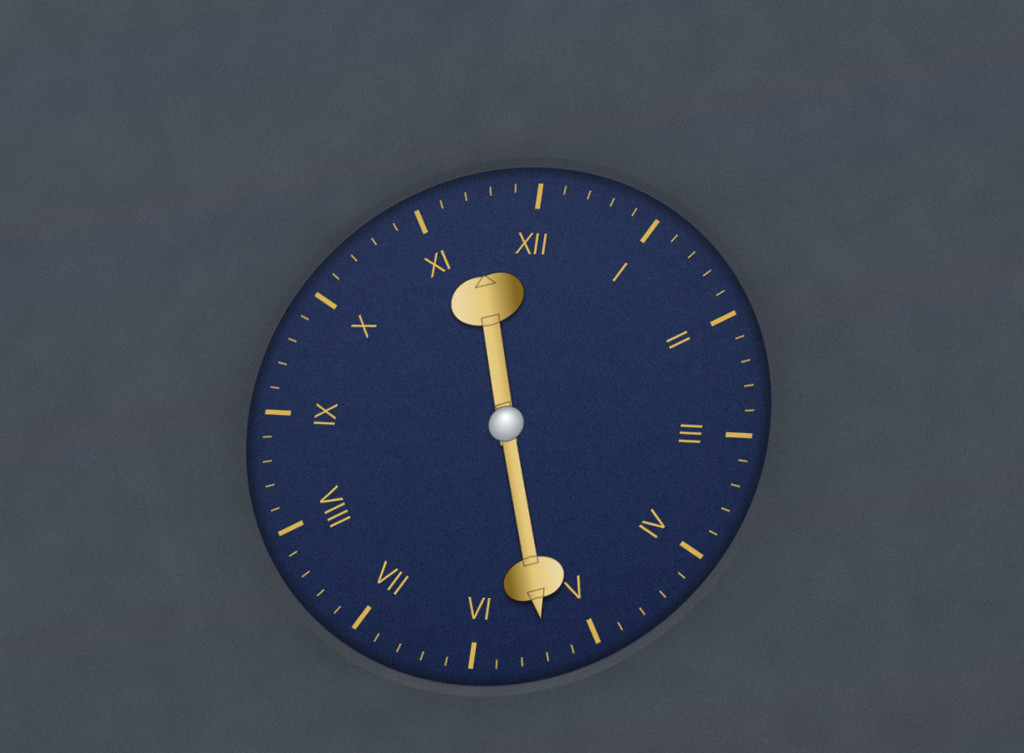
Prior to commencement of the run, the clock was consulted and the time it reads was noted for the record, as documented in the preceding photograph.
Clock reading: 11:27
